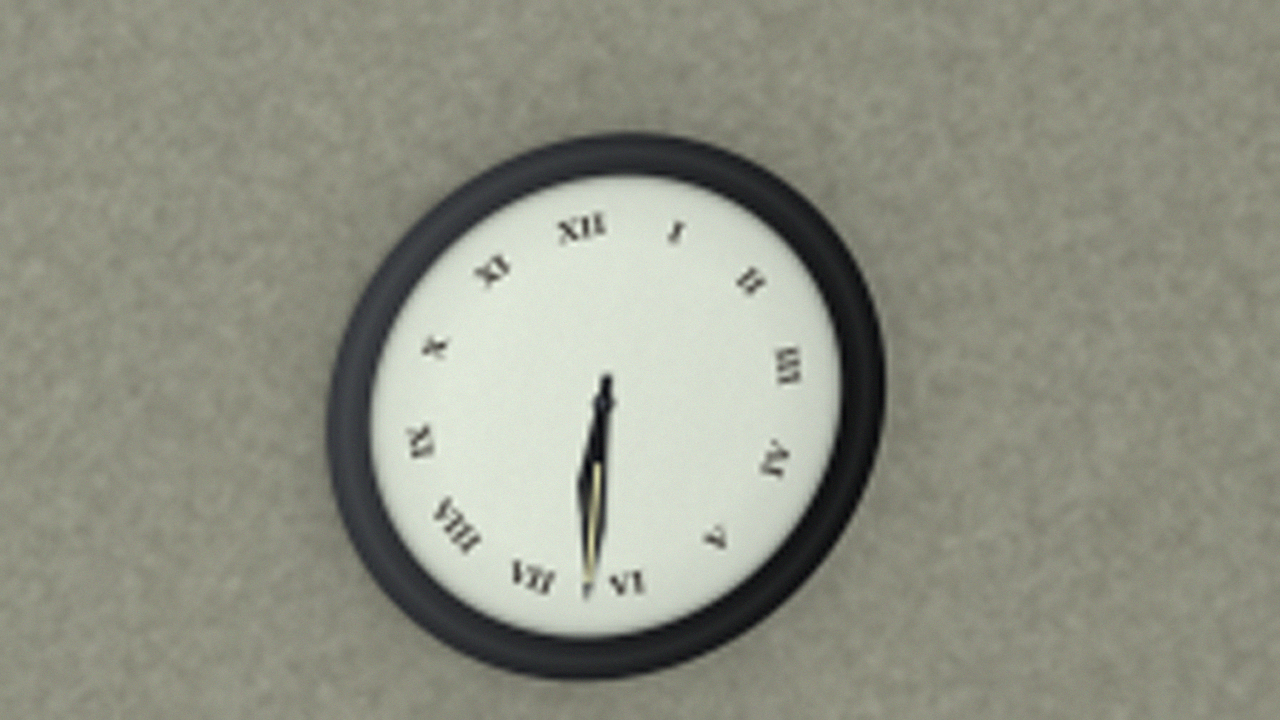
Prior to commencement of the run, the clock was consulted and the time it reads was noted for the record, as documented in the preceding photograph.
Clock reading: 6:32
